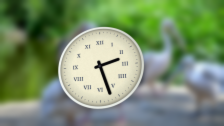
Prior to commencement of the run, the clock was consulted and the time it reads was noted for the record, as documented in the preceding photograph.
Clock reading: 2:27
